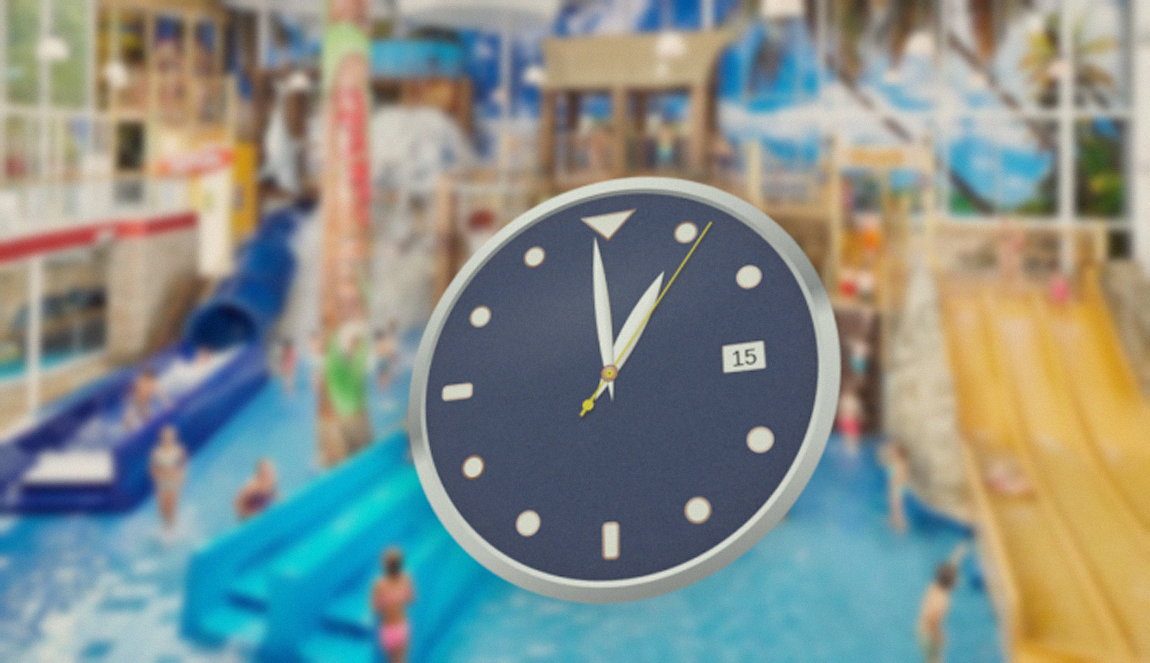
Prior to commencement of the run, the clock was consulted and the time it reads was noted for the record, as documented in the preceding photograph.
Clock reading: 12:59:06
